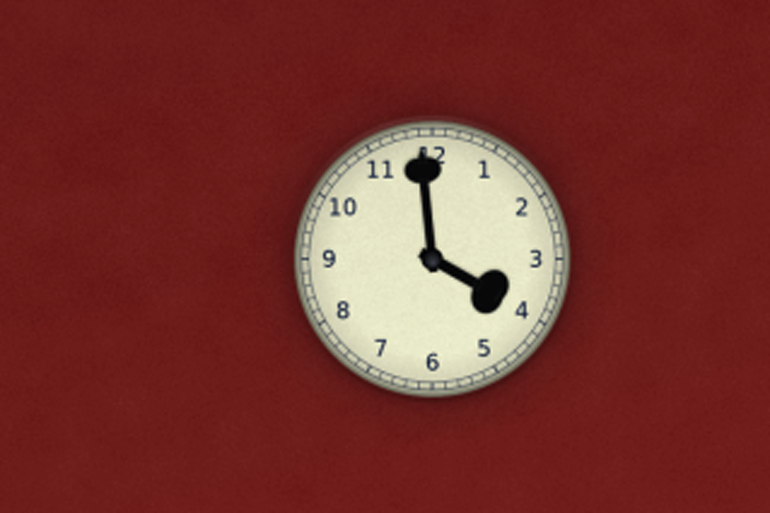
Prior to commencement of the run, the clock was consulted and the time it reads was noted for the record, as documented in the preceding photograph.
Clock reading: 3:59
